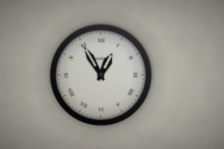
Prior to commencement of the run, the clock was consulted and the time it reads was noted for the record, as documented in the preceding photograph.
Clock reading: 12:55
